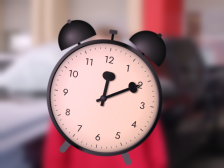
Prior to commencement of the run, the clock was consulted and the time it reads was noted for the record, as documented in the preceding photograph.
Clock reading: 12:10
